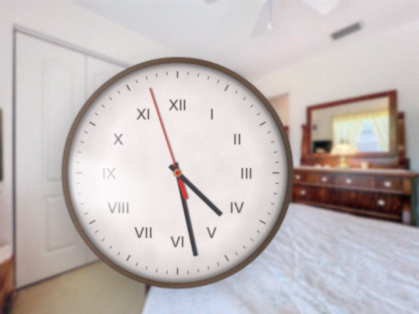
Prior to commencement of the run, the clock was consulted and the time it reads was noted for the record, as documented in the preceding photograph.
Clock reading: 4:27:57
